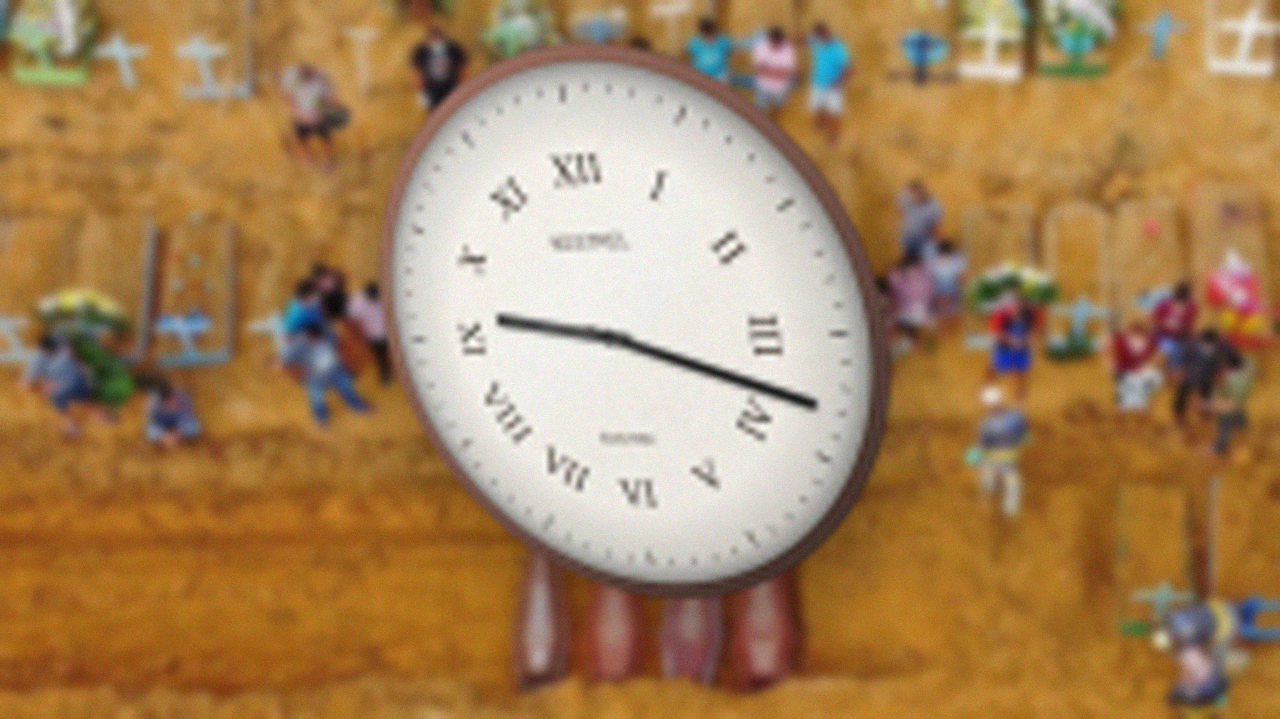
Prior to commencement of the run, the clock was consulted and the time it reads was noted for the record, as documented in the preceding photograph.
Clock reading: 9:18
